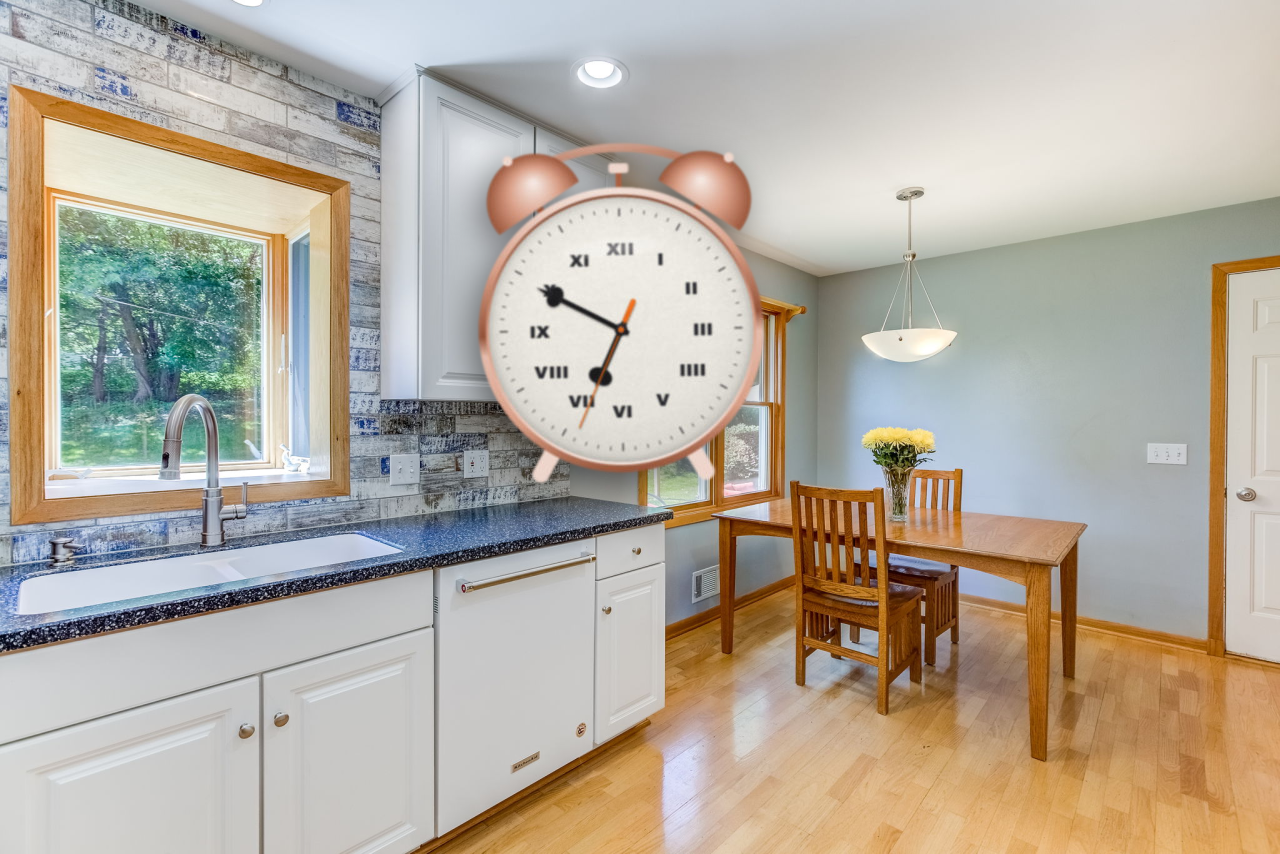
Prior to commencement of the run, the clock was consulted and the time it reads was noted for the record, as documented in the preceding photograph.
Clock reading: 6:49:34
